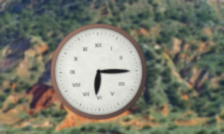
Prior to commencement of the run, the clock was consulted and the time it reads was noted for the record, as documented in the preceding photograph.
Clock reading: 6:15
